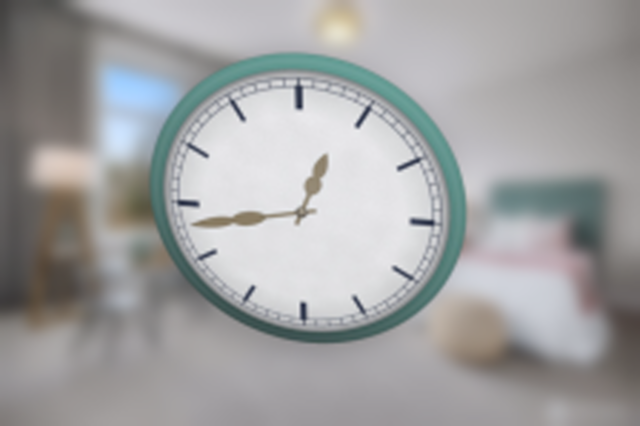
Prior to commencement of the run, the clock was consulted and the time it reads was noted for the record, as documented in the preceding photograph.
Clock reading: 12:43
